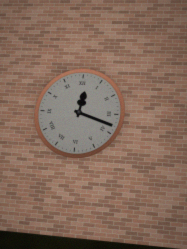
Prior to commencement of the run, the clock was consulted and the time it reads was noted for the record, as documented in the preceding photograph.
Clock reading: 12:18
